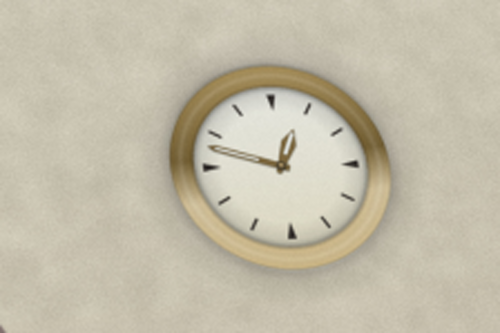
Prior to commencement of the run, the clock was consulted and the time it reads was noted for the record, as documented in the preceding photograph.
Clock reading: 12:48
